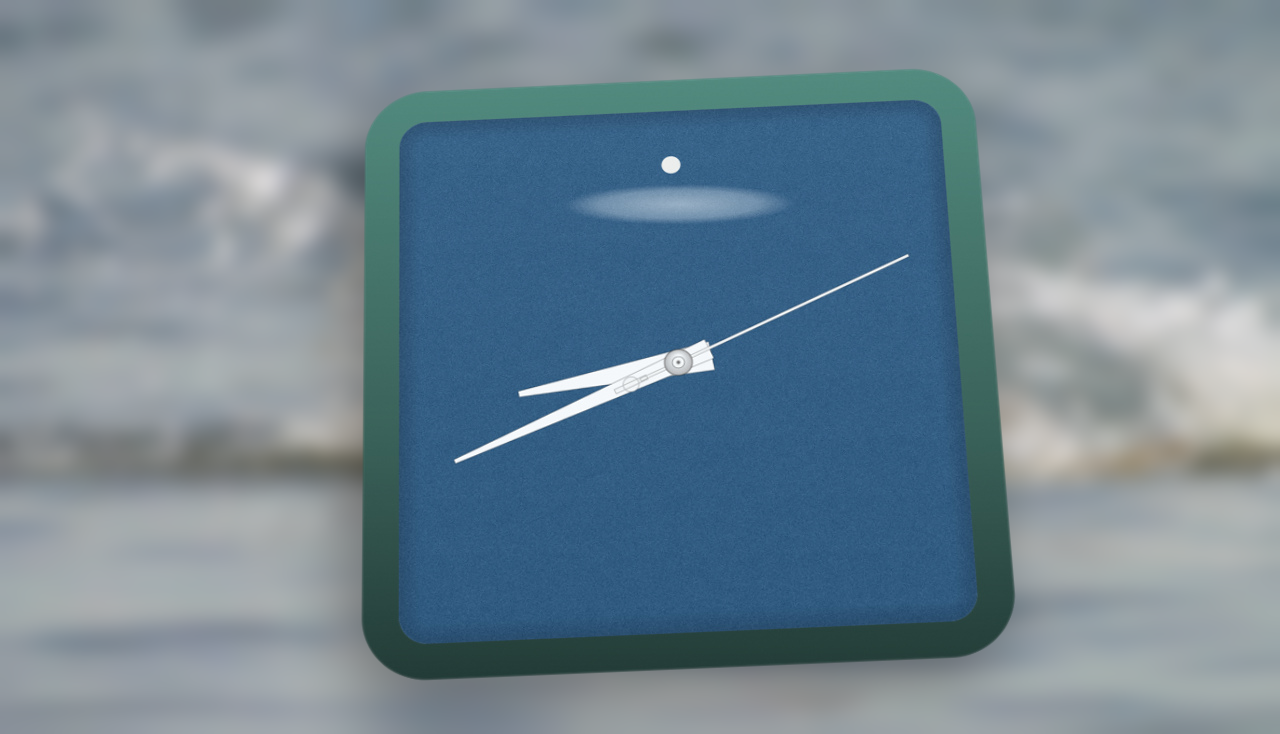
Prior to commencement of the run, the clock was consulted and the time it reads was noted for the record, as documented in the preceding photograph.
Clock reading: 8:41:11
